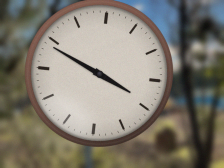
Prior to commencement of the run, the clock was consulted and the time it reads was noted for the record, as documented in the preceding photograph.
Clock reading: 3:49
